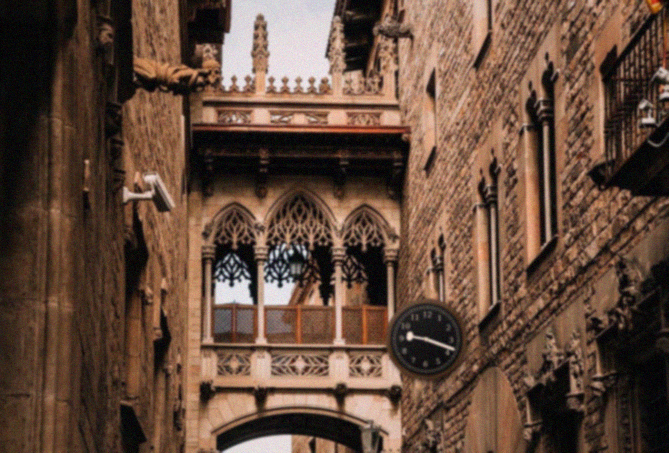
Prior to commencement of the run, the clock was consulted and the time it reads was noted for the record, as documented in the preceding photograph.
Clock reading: 9:18
